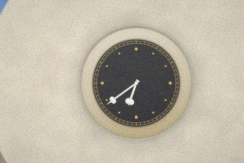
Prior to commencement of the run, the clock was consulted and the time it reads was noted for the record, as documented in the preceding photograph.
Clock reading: 6:39
